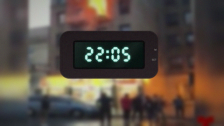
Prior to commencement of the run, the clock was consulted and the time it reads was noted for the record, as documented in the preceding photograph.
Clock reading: 22:05
